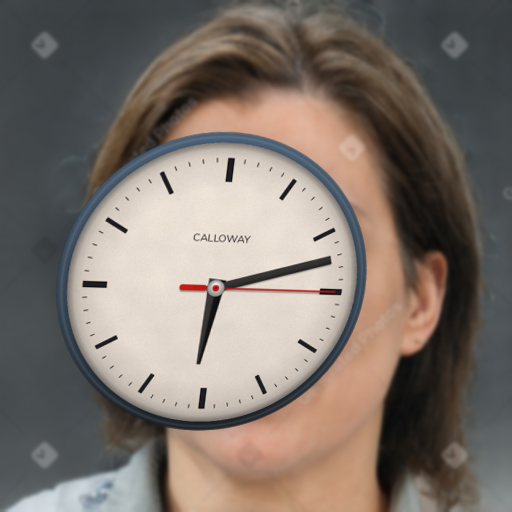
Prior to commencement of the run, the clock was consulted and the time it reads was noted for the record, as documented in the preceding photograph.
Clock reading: 6:12:15
